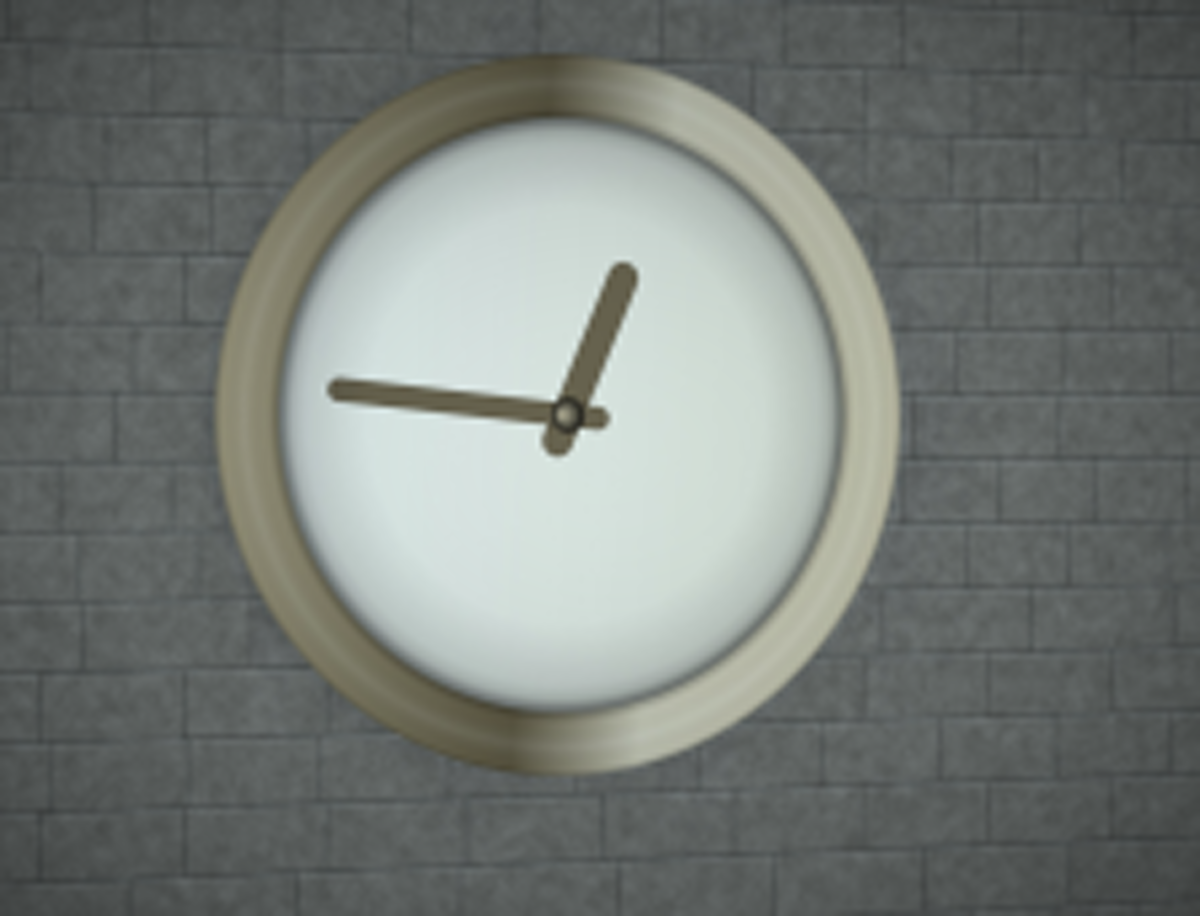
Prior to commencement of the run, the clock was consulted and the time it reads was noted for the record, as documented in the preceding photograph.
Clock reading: 12:46
